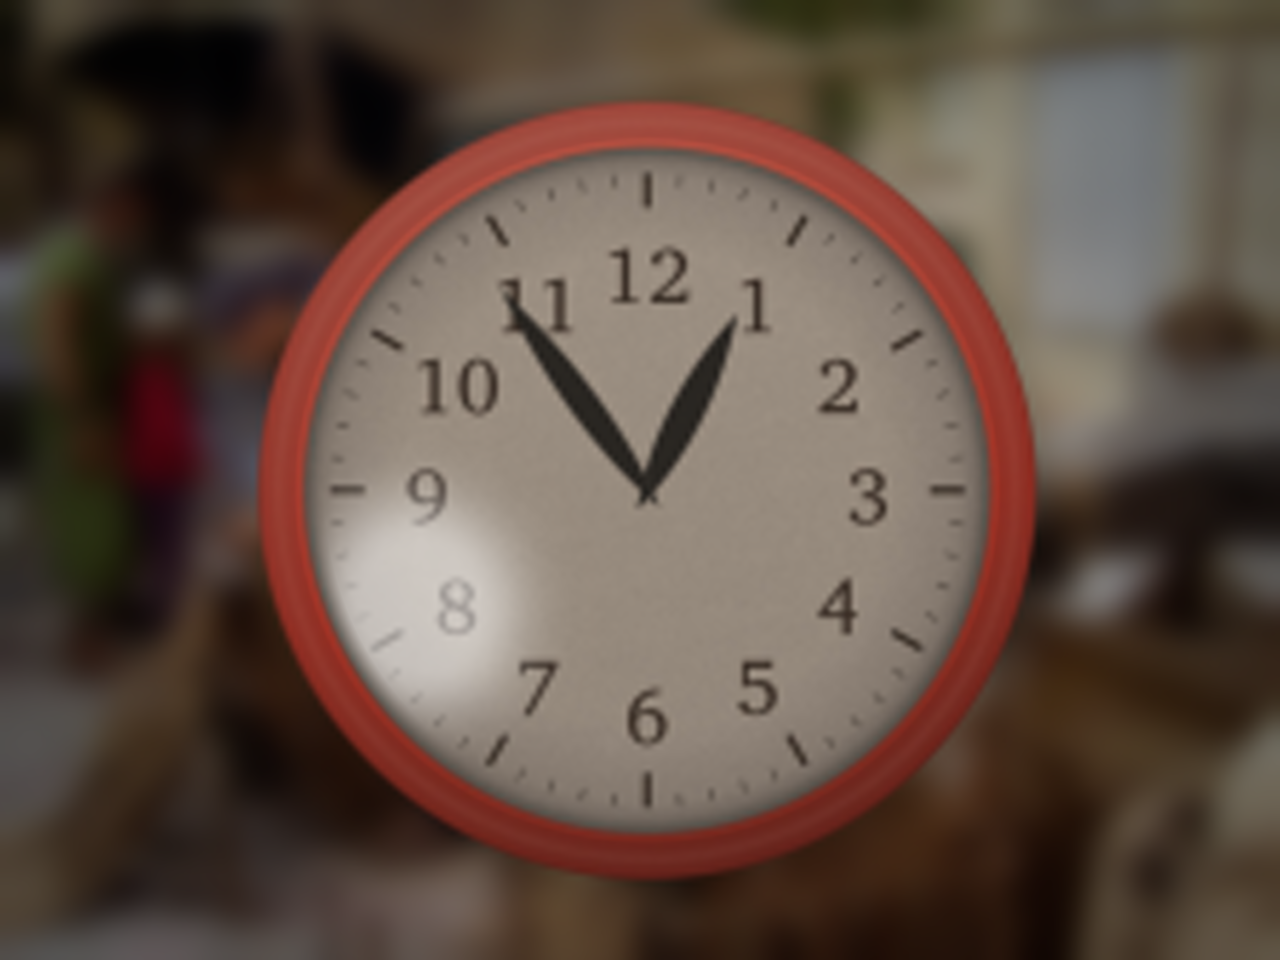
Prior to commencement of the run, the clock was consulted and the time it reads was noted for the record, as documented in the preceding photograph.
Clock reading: 12:54
